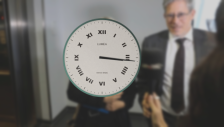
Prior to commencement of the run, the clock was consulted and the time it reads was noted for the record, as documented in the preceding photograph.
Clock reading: 3:16
